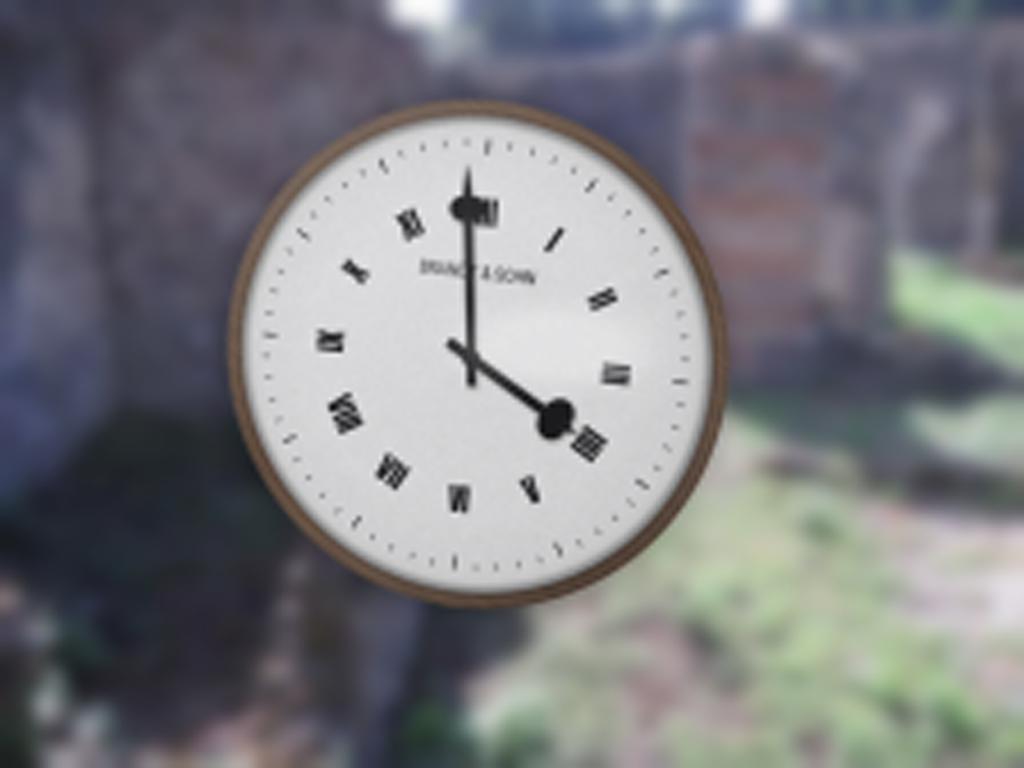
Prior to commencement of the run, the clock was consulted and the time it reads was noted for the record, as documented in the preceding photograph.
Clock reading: 3:59
